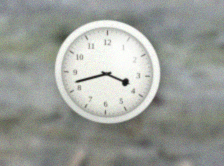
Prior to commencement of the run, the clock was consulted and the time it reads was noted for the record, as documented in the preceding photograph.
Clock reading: 3:42
